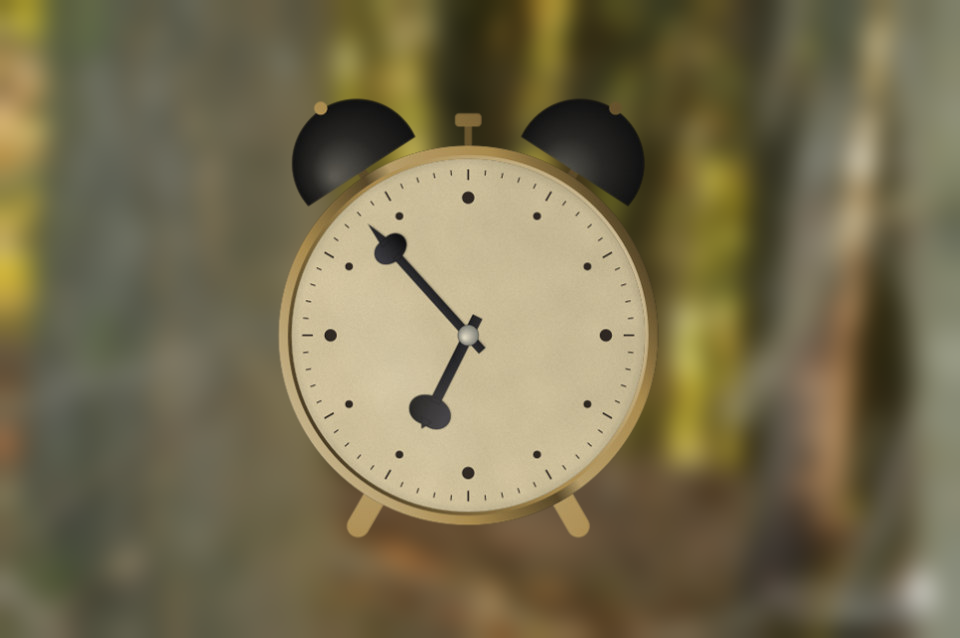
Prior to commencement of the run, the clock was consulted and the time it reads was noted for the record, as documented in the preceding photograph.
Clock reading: 6:53
